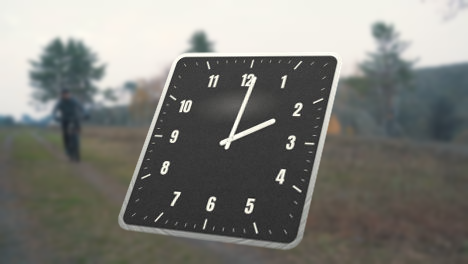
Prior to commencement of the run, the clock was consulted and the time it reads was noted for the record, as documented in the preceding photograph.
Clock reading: 2:01
